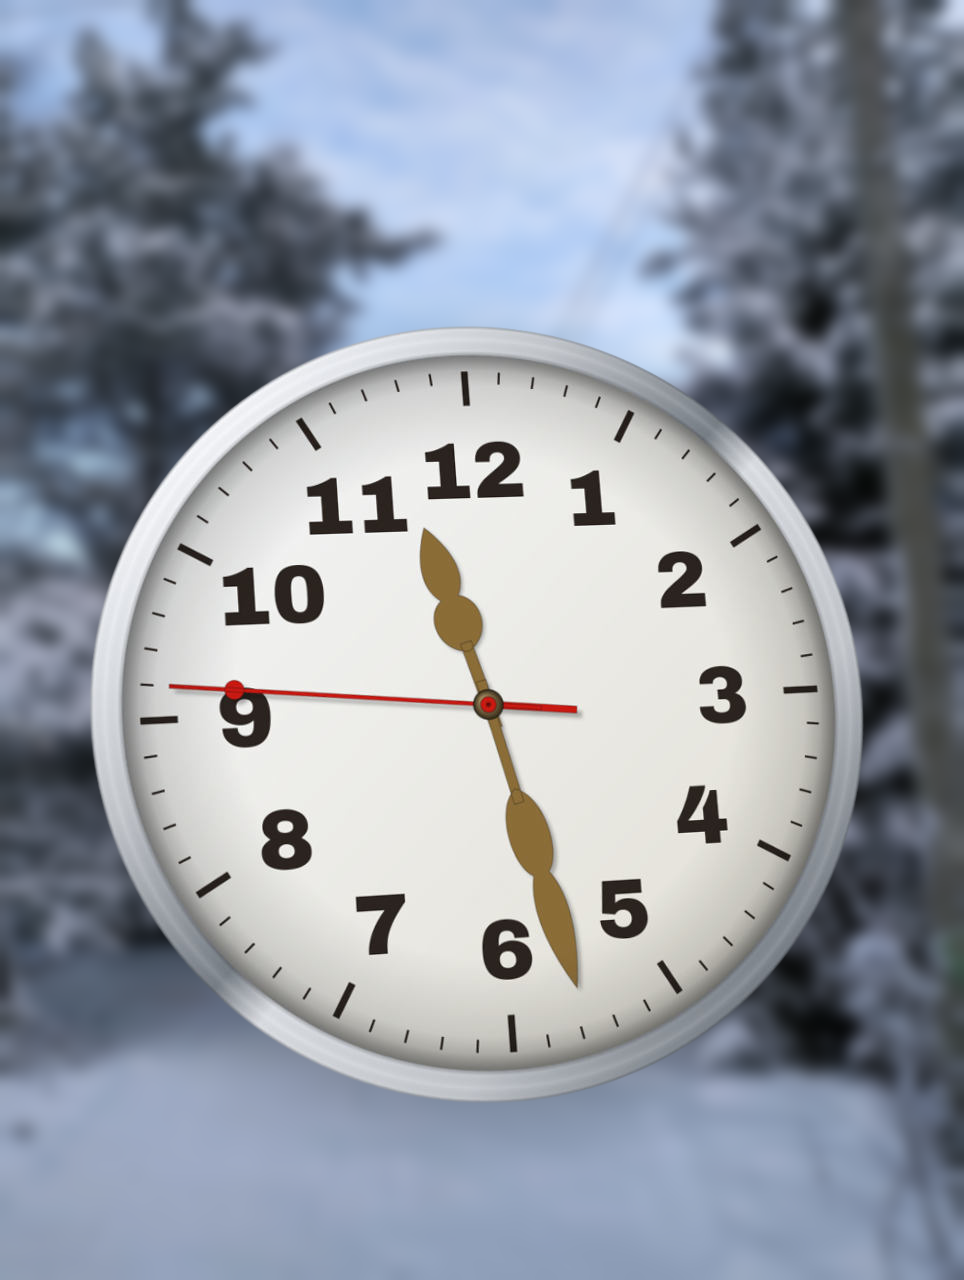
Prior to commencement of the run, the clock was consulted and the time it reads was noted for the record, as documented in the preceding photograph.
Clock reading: 11:27:46
